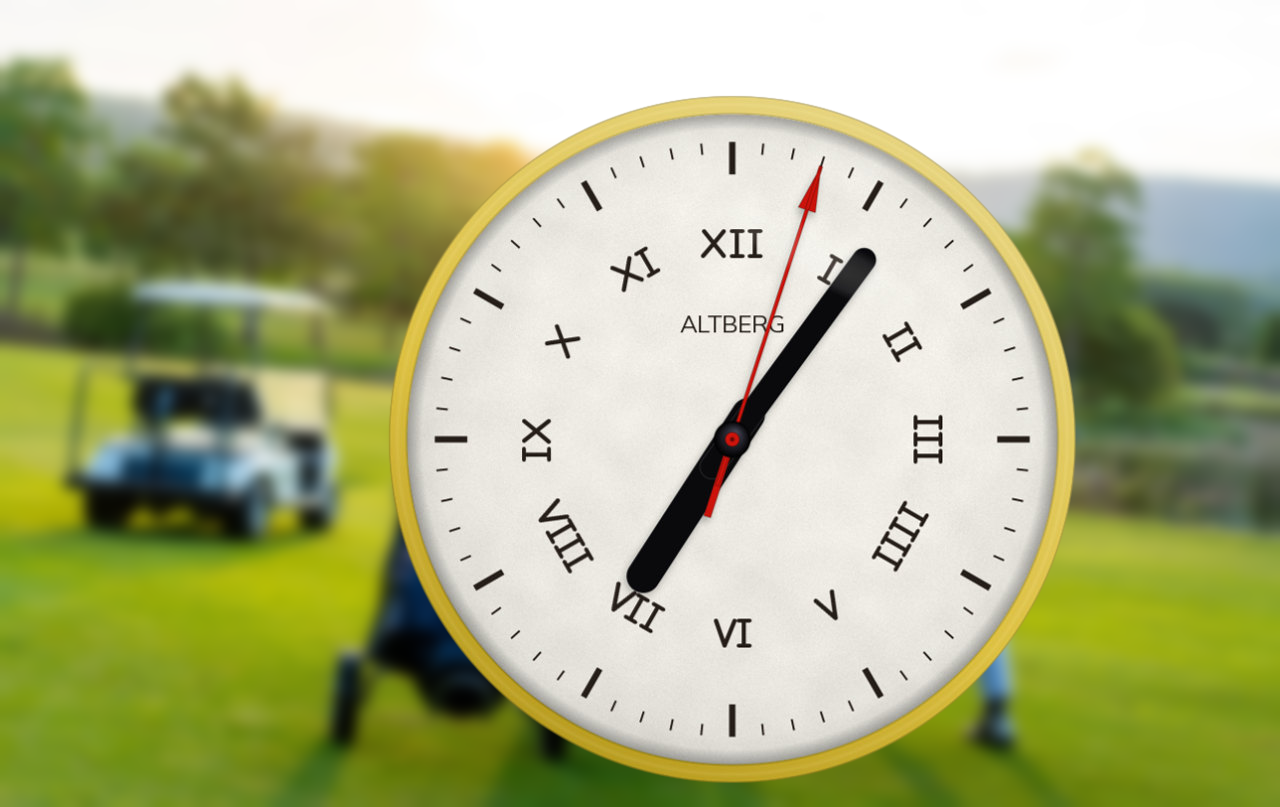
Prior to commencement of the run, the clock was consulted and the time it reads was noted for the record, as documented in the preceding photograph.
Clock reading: 7:06:03
